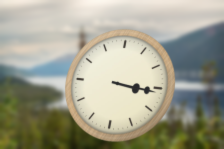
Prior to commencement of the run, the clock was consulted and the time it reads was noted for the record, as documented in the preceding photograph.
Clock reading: 3:16
